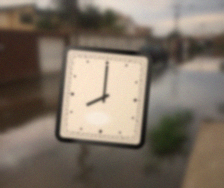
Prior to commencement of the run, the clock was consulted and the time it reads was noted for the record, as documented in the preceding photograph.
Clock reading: 8:00
